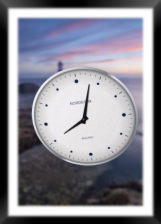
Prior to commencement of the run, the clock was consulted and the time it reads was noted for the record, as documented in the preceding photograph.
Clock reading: 8:03
